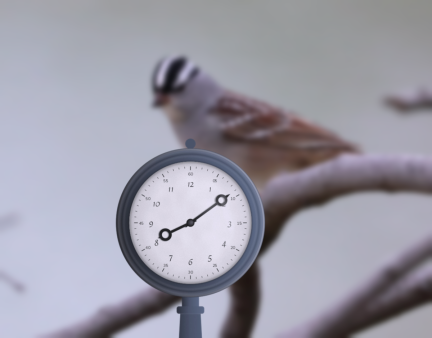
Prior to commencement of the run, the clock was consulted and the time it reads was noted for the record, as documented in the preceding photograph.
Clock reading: 8:09
